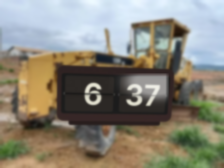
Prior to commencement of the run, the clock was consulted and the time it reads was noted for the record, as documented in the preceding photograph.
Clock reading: 6:37
